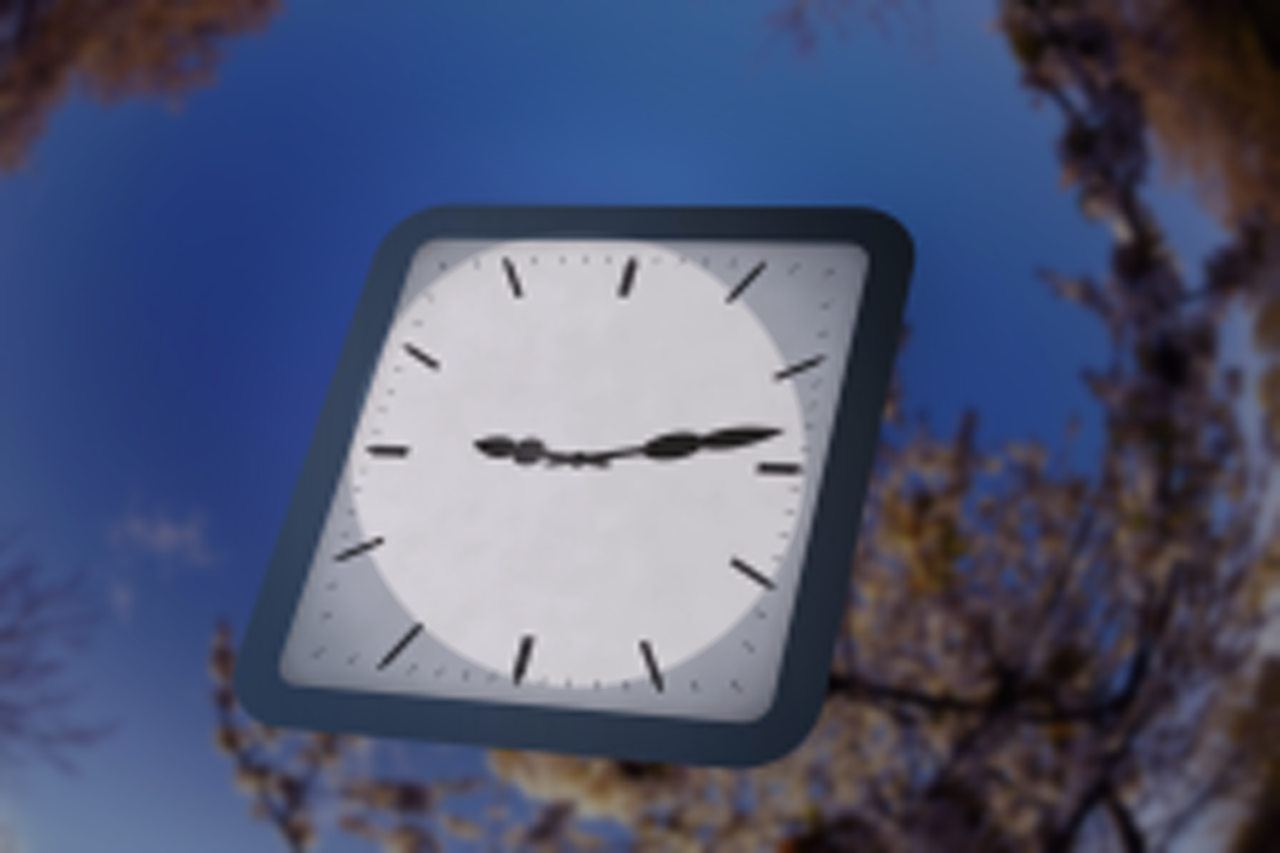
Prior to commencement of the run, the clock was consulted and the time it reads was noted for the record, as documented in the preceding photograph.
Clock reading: 9:13
